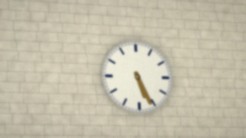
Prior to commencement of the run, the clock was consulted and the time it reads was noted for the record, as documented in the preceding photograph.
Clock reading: 5:26
